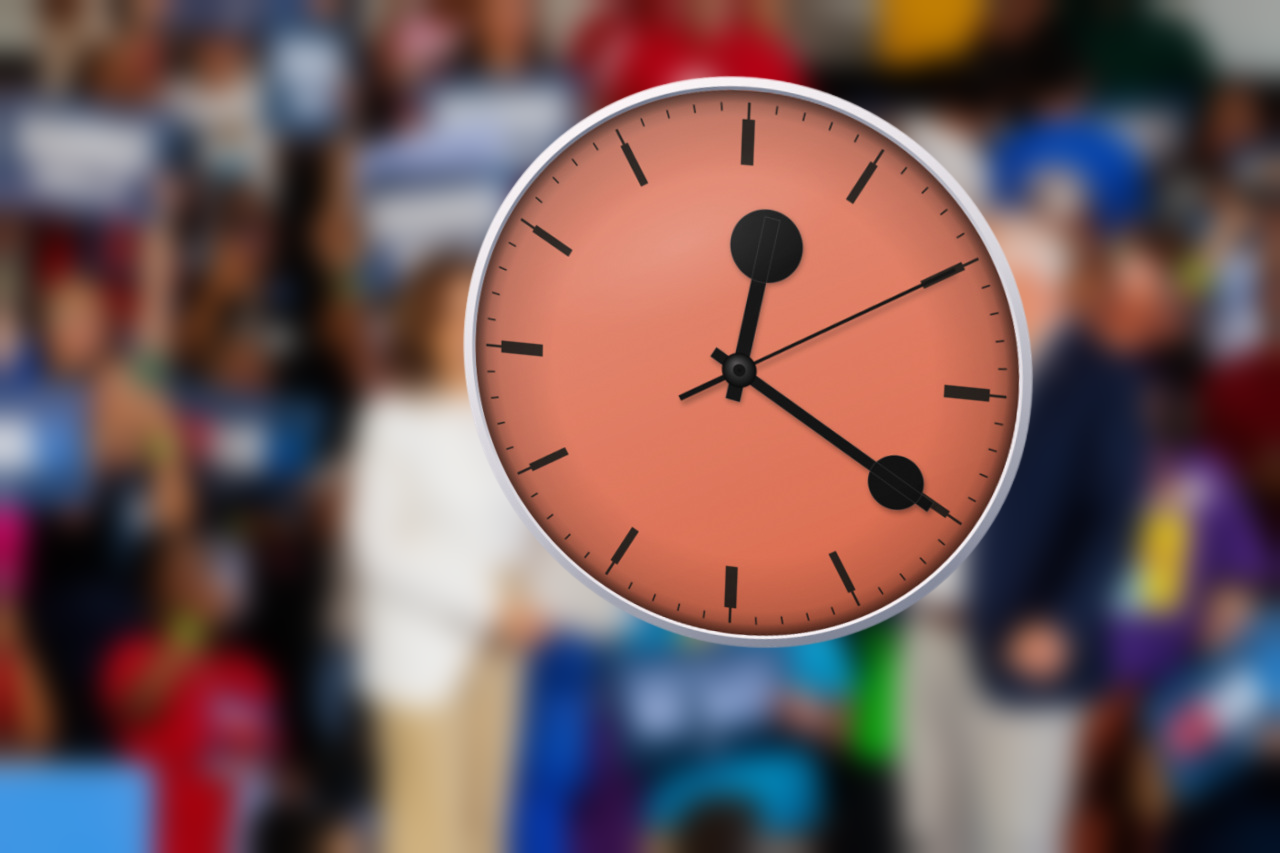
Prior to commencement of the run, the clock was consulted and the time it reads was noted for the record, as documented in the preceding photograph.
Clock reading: 12:20:10
